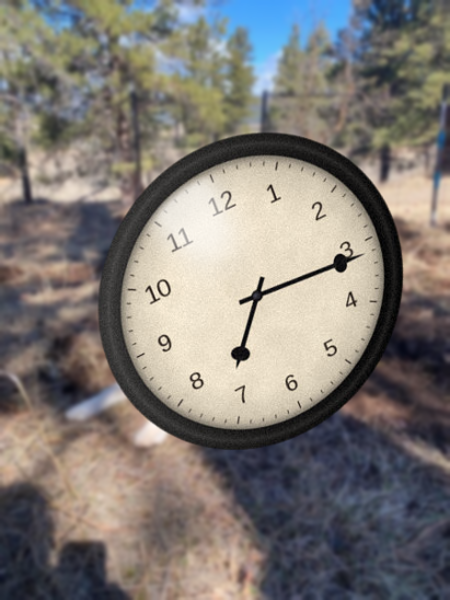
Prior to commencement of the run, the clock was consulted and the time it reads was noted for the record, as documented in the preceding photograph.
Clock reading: 7:16
